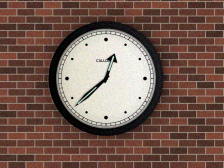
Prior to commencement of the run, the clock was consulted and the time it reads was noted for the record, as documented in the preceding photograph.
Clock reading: 12:38
